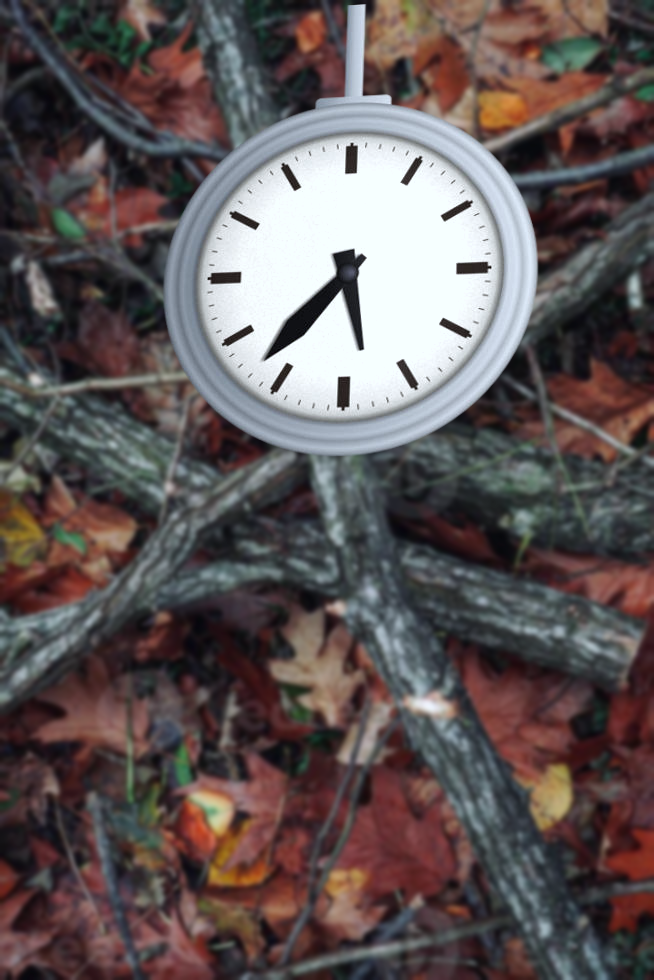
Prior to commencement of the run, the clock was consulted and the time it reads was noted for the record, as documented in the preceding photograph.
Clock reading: 5:37
